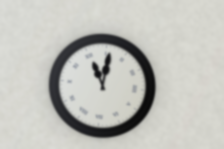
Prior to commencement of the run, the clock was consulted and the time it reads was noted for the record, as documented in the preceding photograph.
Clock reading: 12:06
